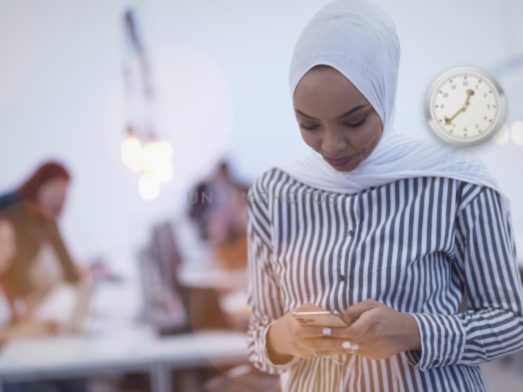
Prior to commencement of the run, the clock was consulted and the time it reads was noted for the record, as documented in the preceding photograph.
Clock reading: 12:38
